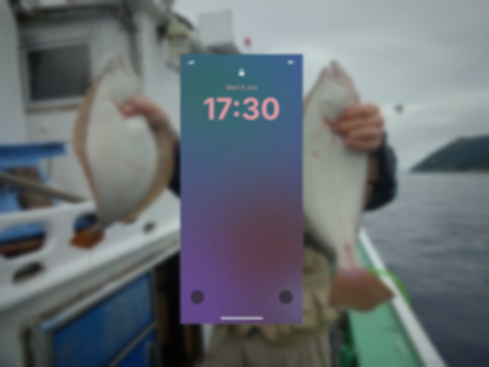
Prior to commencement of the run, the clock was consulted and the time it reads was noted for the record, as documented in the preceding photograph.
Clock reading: 17:30
